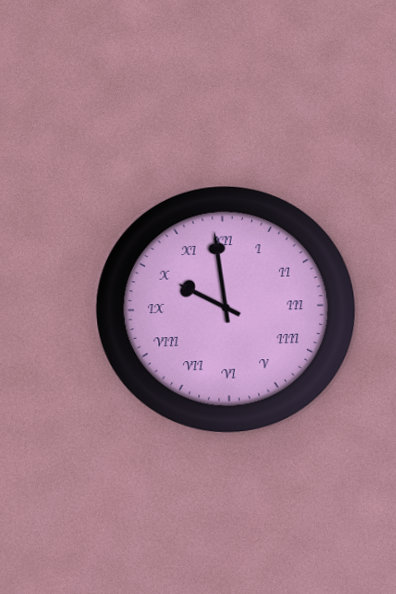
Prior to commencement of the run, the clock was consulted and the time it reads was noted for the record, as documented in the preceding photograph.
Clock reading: 9:59
